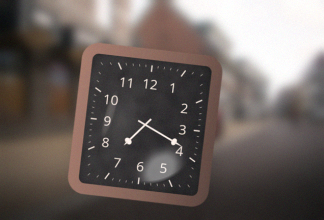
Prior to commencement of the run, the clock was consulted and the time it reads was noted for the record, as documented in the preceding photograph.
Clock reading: 7:19
